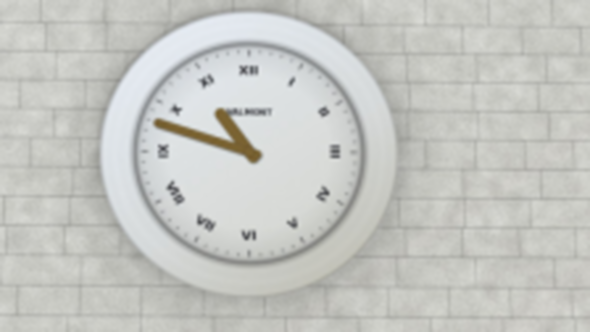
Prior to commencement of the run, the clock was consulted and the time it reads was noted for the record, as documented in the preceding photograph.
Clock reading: 10:48
